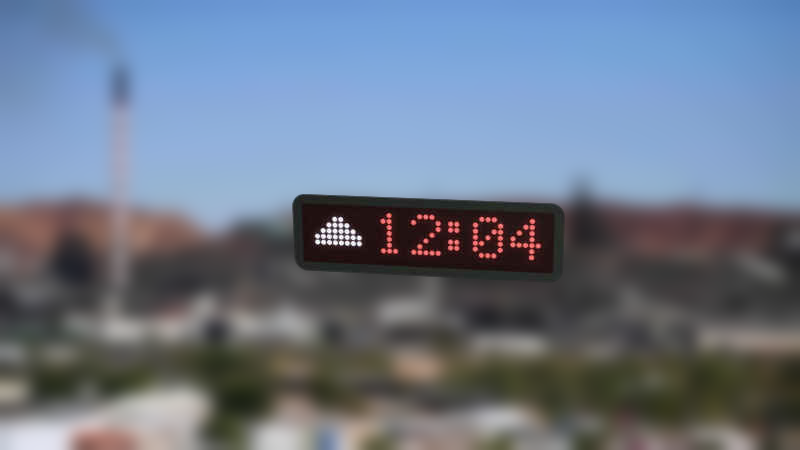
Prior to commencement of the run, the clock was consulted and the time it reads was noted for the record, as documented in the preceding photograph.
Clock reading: 12:04
